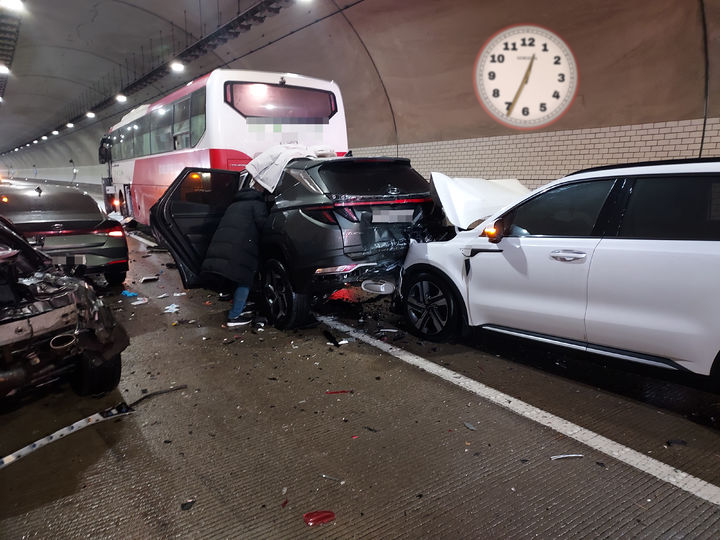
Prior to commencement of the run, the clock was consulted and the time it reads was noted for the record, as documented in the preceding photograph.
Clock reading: 12:34
